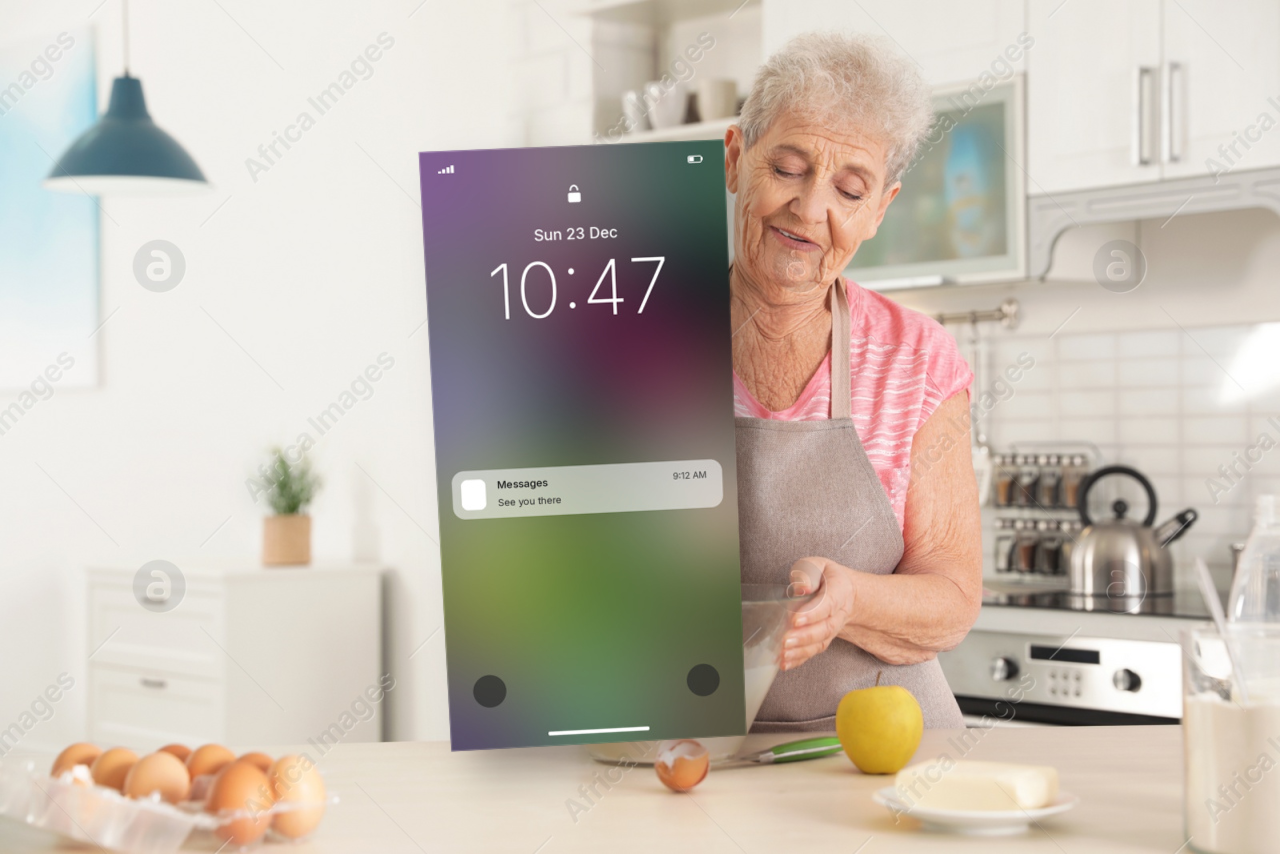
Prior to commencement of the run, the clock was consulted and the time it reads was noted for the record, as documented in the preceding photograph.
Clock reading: 10:47
